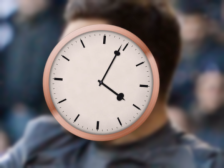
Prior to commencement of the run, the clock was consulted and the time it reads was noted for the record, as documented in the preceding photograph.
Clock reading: 4:04
